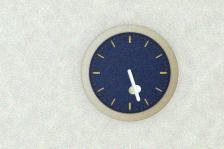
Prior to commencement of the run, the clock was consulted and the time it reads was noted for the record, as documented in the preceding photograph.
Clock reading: 5:27
